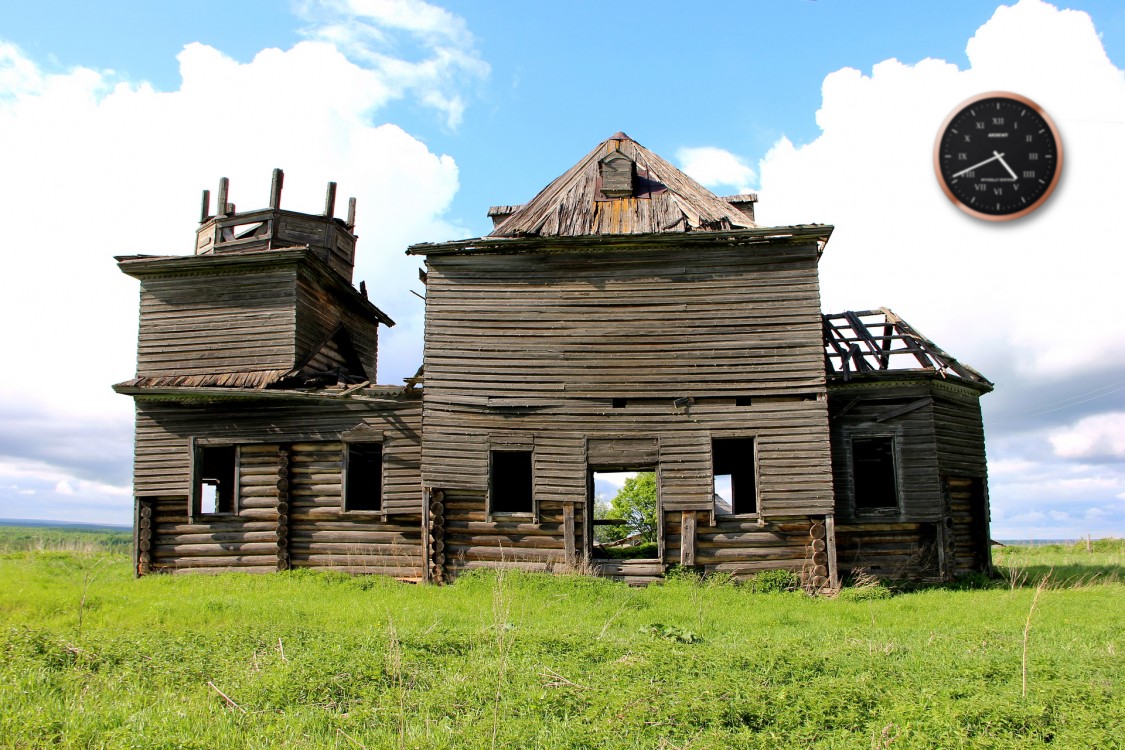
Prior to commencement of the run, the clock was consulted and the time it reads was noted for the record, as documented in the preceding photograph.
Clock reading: 4:41
